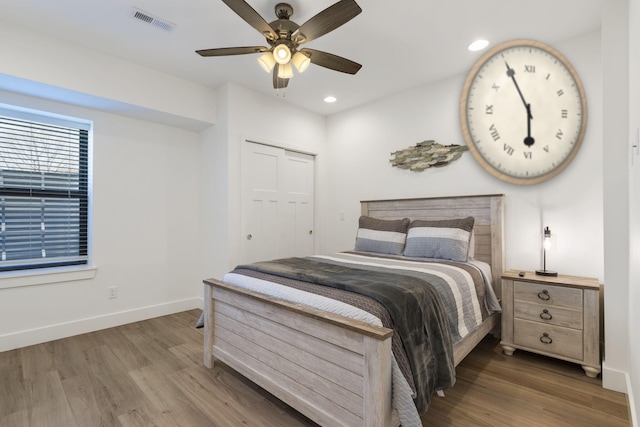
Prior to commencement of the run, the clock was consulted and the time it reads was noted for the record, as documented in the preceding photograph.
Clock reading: 5:55
